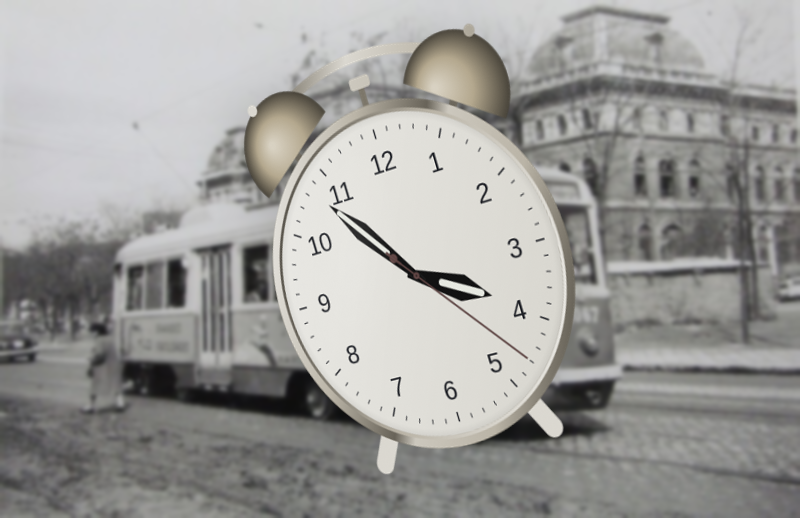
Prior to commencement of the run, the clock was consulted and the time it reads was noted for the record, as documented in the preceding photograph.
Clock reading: 3:53:23
